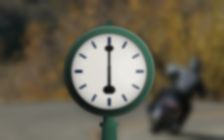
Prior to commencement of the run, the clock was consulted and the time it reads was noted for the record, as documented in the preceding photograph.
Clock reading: 6:00
